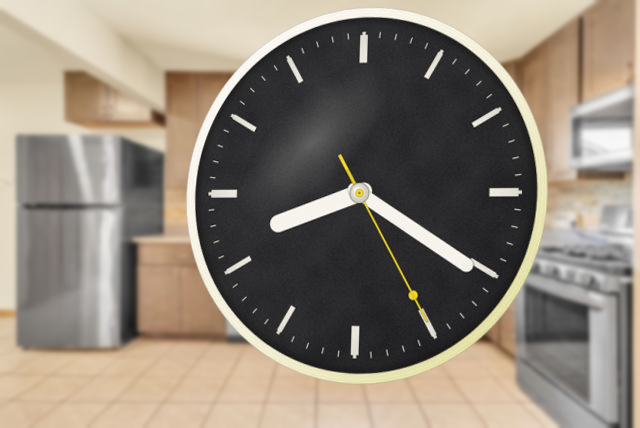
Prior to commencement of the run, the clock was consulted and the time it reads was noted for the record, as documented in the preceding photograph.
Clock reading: 8:20:25
